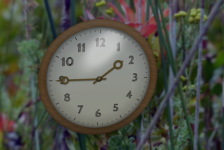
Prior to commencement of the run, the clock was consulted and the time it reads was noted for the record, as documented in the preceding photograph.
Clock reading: 1:45
